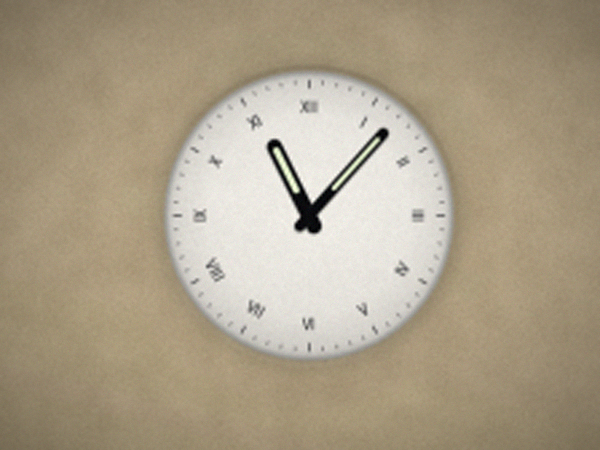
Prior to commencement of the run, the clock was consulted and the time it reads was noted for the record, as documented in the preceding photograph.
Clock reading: 11:07
